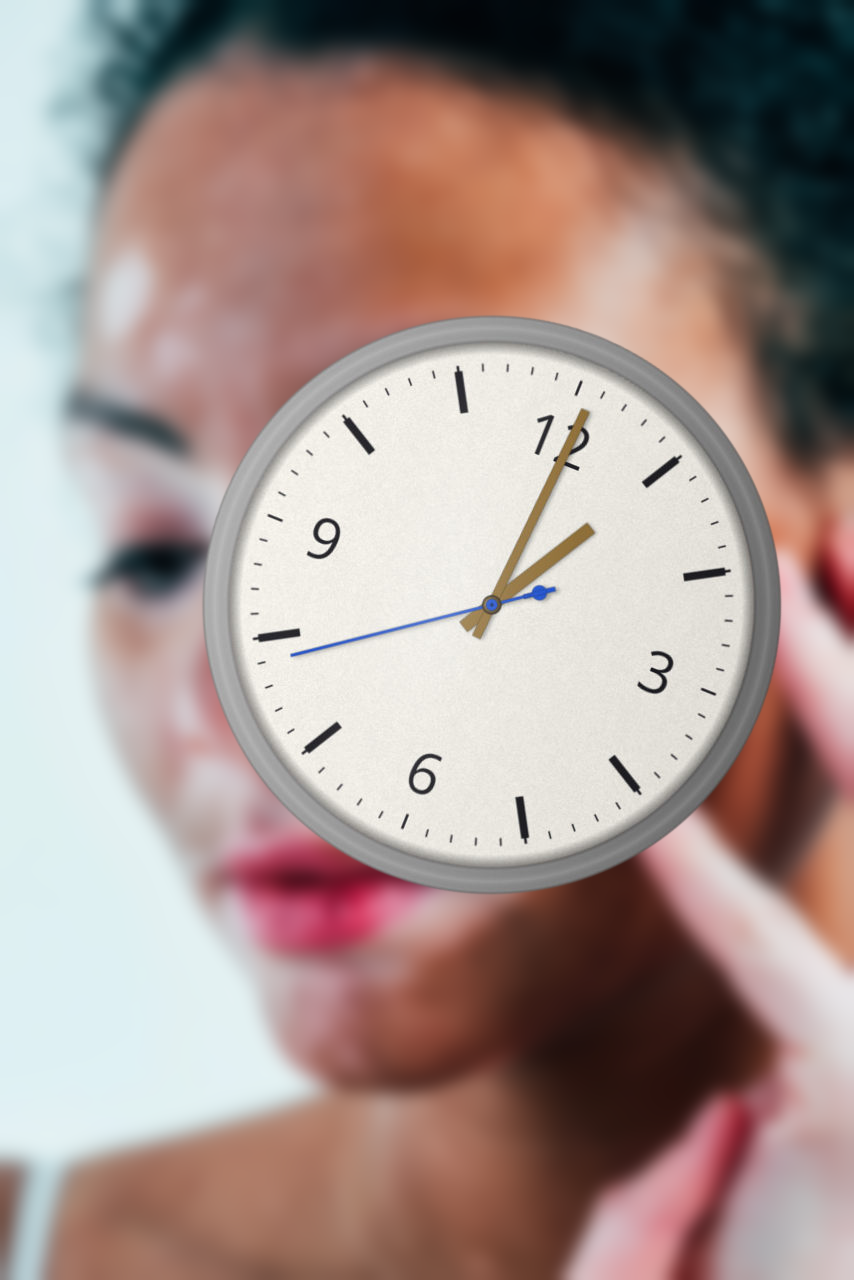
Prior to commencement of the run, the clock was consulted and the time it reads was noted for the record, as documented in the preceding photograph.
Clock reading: 1:00:39
